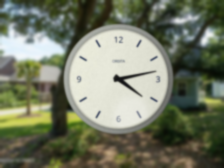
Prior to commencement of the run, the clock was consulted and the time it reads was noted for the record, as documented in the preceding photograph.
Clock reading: 4:13
